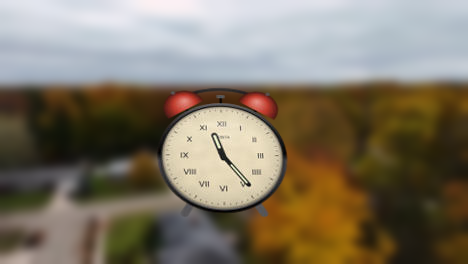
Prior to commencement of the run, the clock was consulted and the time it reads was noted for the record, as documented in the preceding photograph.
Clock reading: 11:24
